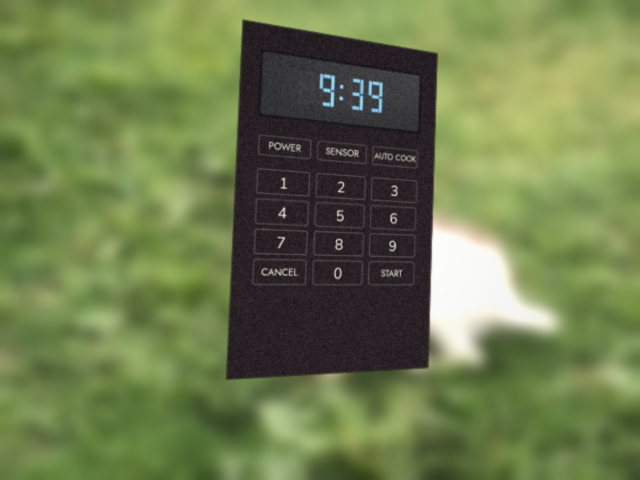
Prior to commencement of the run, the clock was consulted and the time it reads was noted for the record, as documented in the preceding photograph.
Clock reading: 9:39
